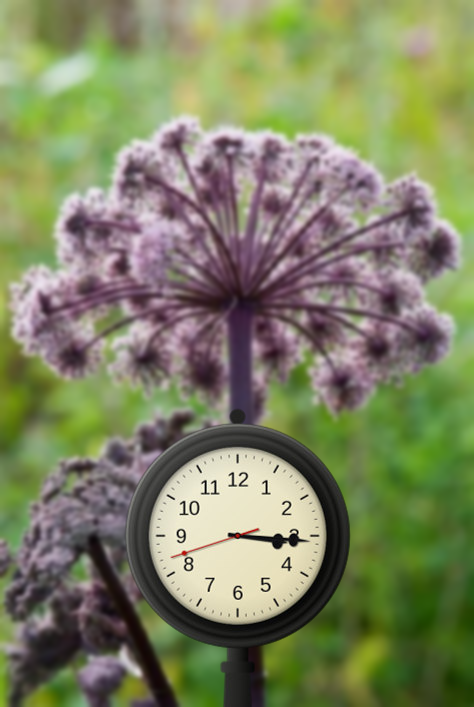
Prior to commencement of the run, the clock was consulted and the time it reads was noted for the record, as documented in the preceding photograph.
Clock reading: 3:15:42
